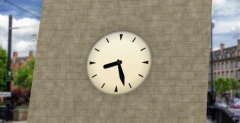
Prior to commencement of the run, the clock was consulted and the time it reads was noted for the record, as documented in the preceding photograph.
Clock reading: 8:27
